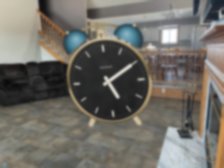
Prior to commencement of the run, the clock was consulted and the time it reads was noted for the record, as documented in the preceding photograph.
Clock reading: 5:10
